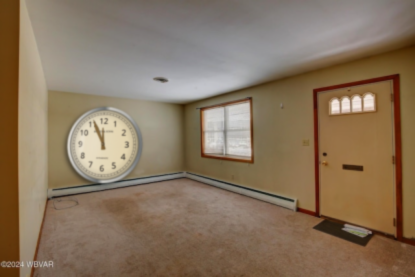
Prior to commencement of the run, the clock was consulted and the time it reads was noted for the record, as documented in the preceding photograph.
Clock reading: 11:56
